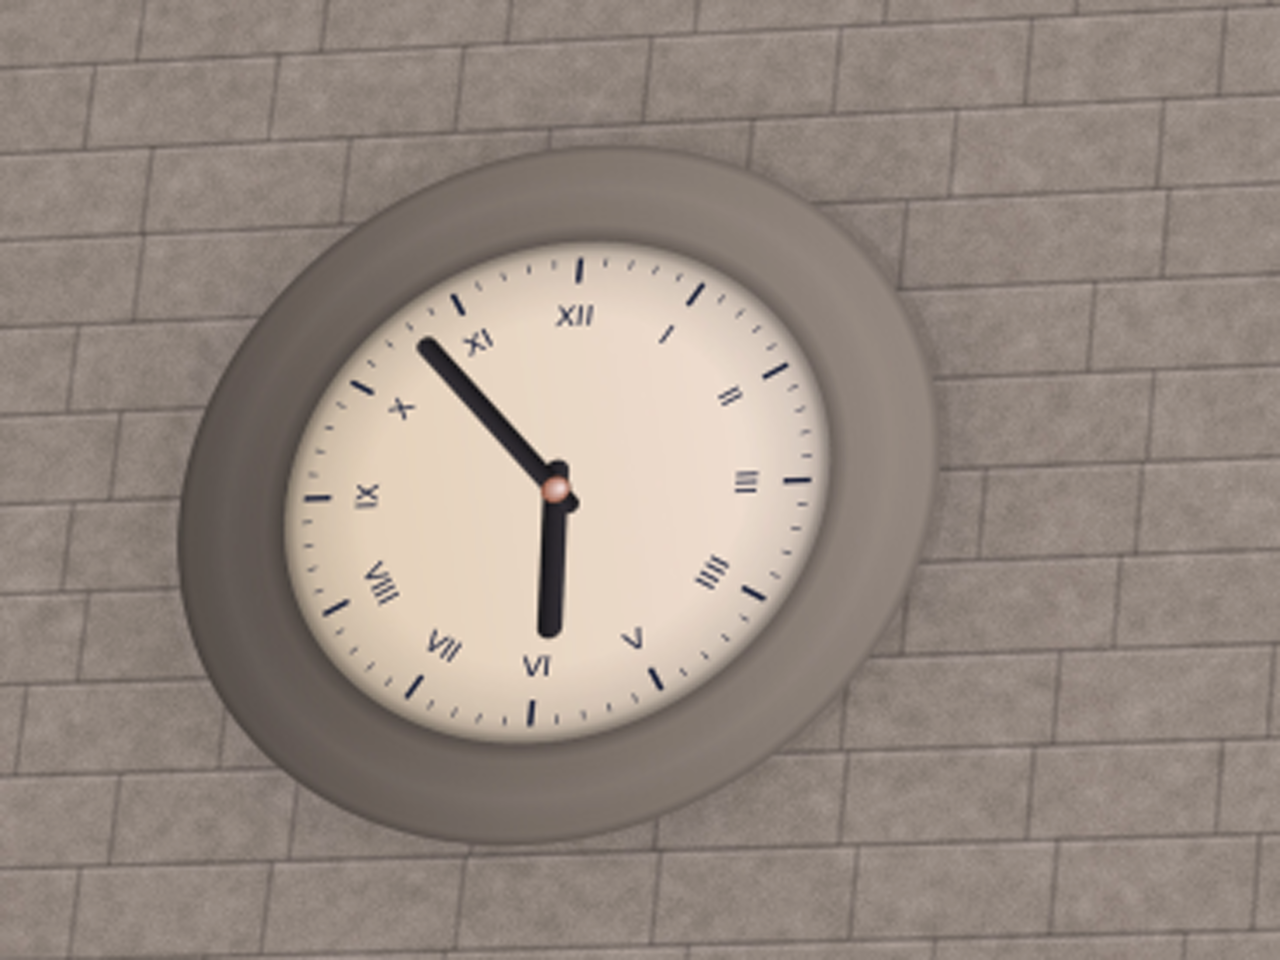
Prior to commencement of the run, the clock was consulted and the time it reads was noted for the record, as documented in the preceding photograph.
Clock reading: 5:53
